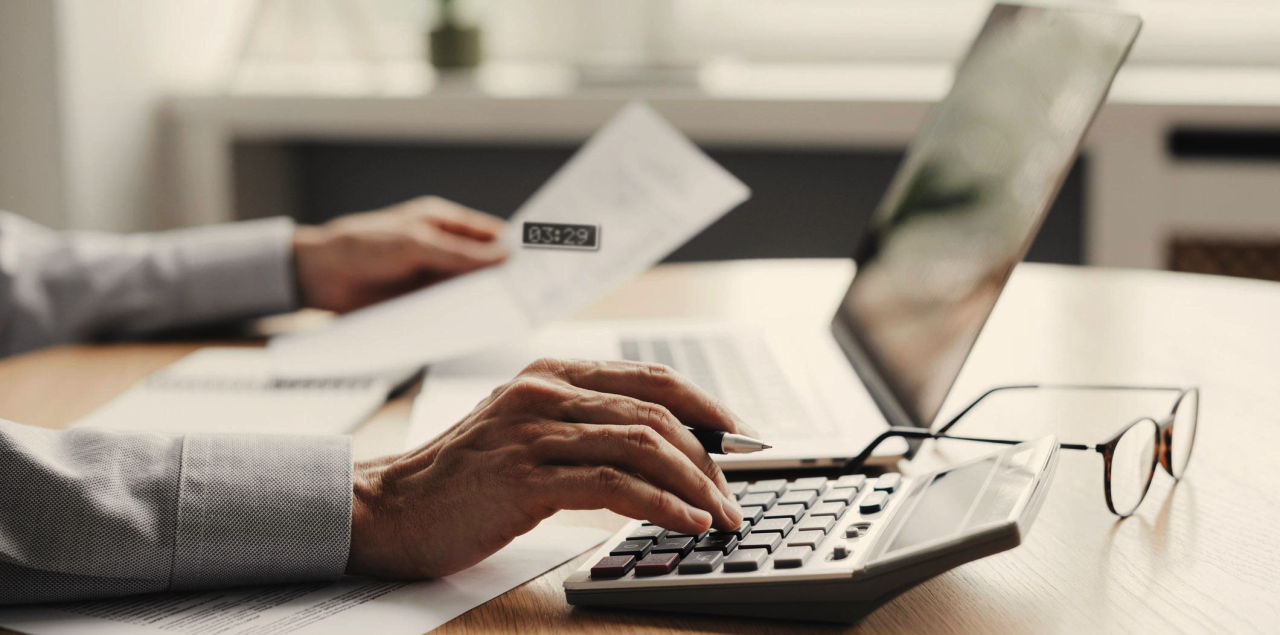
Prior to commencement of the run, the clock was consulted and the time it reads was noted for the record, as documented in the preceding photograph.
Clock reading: 3:29
